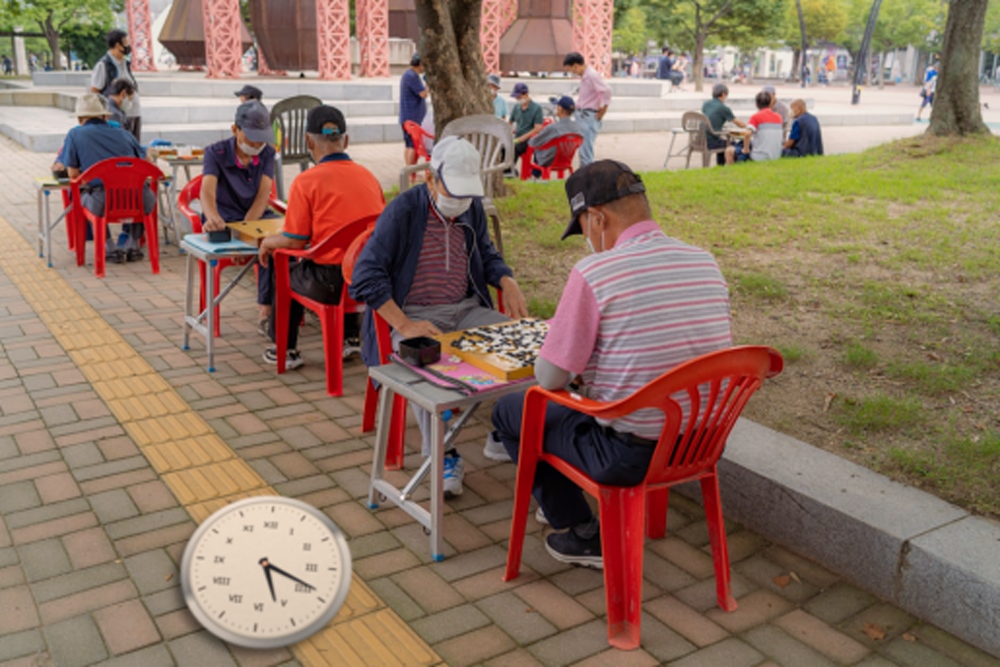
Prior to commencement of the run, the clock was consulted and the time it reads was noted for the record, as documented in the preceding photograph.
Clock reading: 5:19
